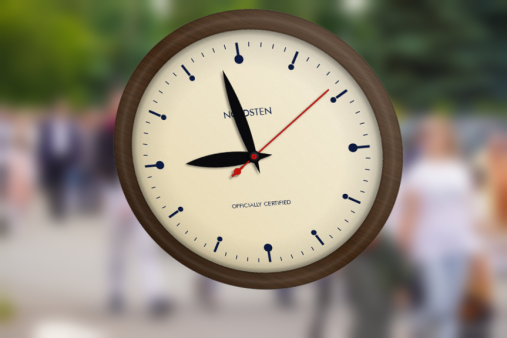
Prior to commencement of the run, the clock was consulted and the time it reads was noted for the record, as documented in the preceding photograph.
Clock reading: 8:58:09
